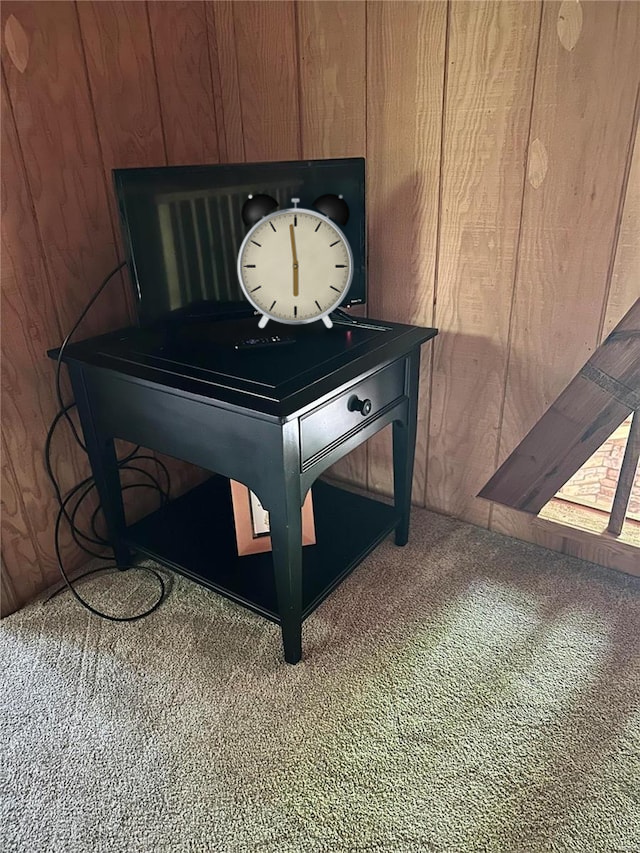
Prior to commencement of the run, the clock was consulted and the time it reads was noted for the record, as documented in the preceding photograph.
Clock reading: 5:59
